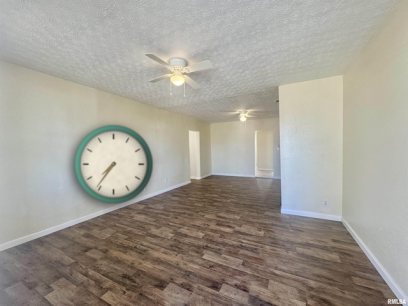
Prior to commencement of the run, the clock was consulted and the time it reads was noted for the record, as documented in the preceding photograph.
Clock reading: 7:36
